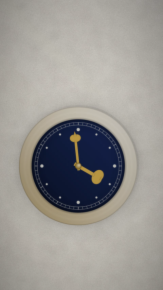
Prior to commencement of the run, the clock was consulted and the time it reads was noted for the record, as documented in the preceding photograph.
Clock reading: 3:59
